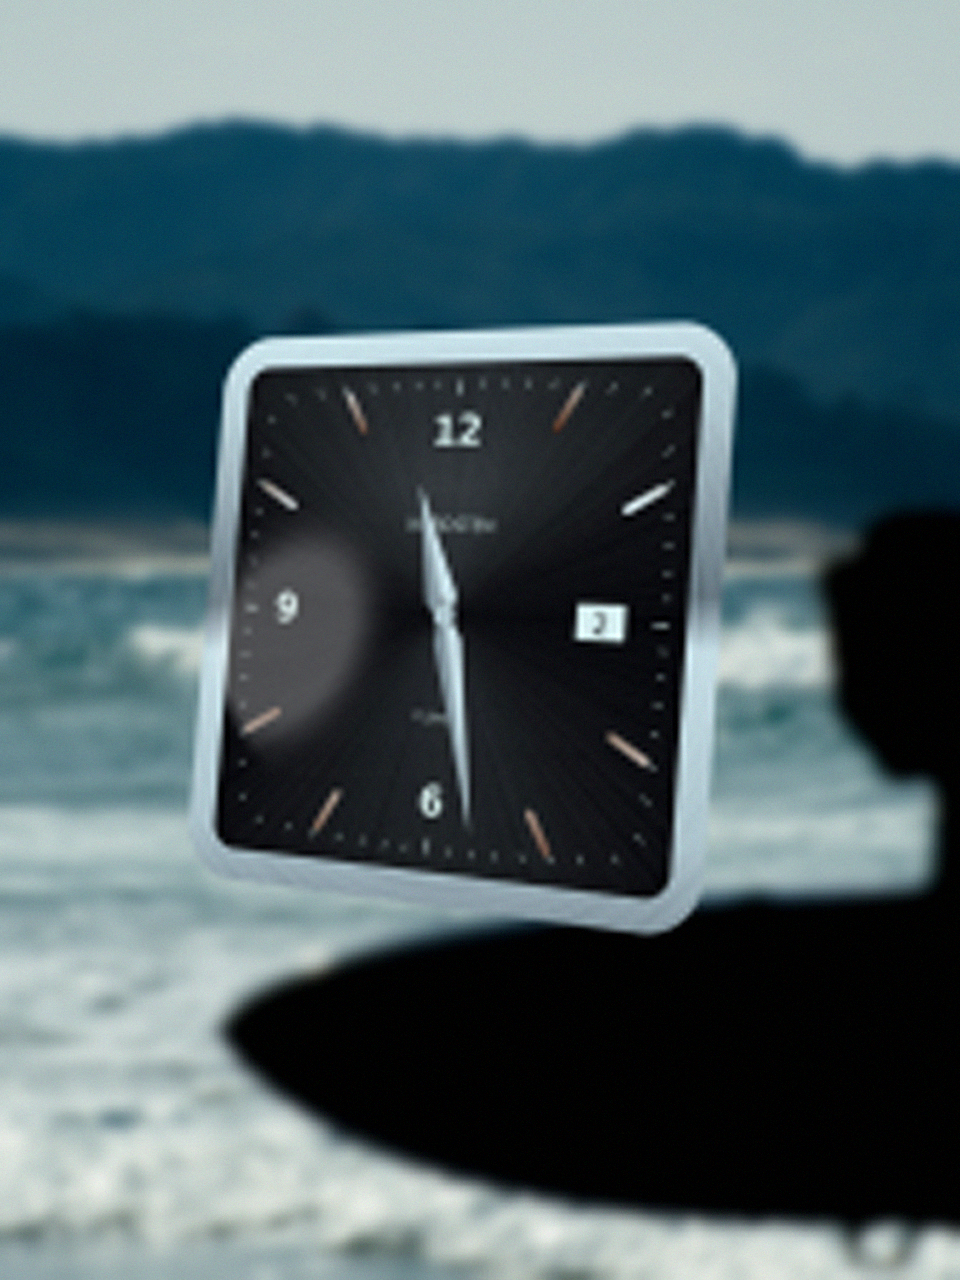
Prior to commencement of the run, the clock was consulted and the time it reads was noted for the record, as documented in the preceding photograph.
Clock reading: 11:28
